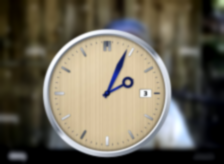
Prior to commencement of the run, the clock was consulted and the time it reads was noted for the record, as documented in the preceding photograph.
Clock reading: 2:04
